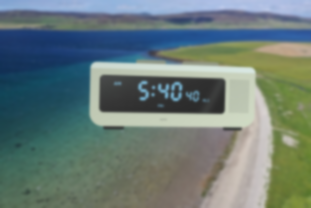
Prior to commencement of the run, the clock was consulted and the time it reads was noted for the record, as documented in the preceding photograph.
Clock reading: 5:40
